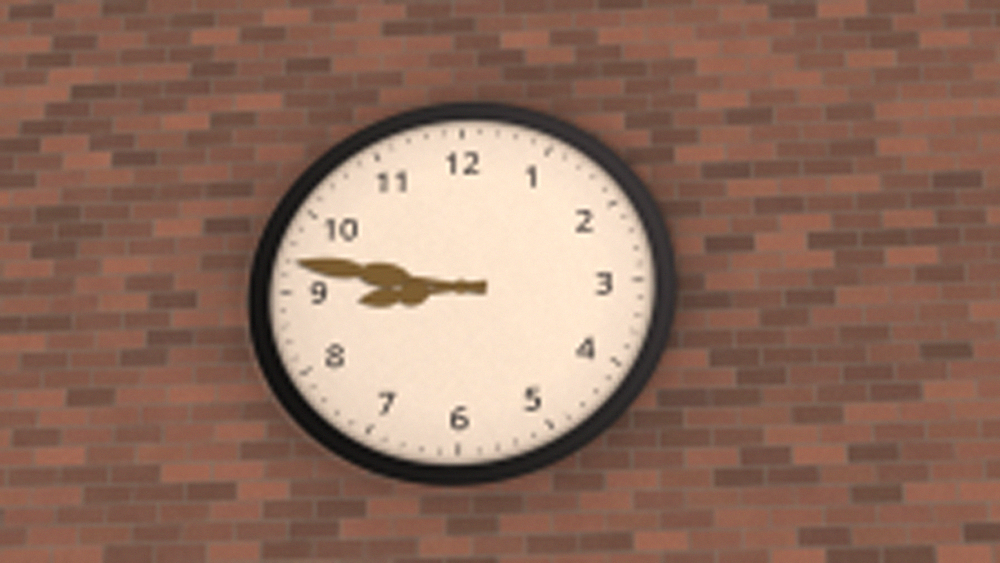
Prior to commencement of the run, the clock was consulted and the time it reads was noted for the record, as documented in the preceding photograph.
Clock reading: 8:47
